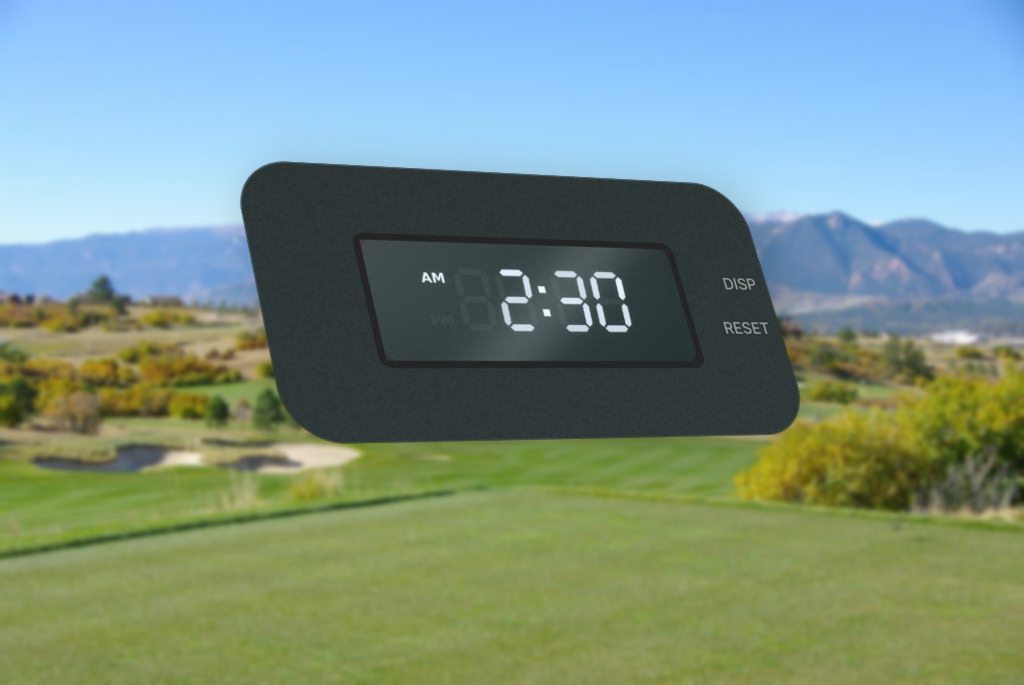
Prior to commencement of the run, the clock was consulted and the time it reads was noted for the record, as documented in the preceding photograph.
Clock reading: 2:30
